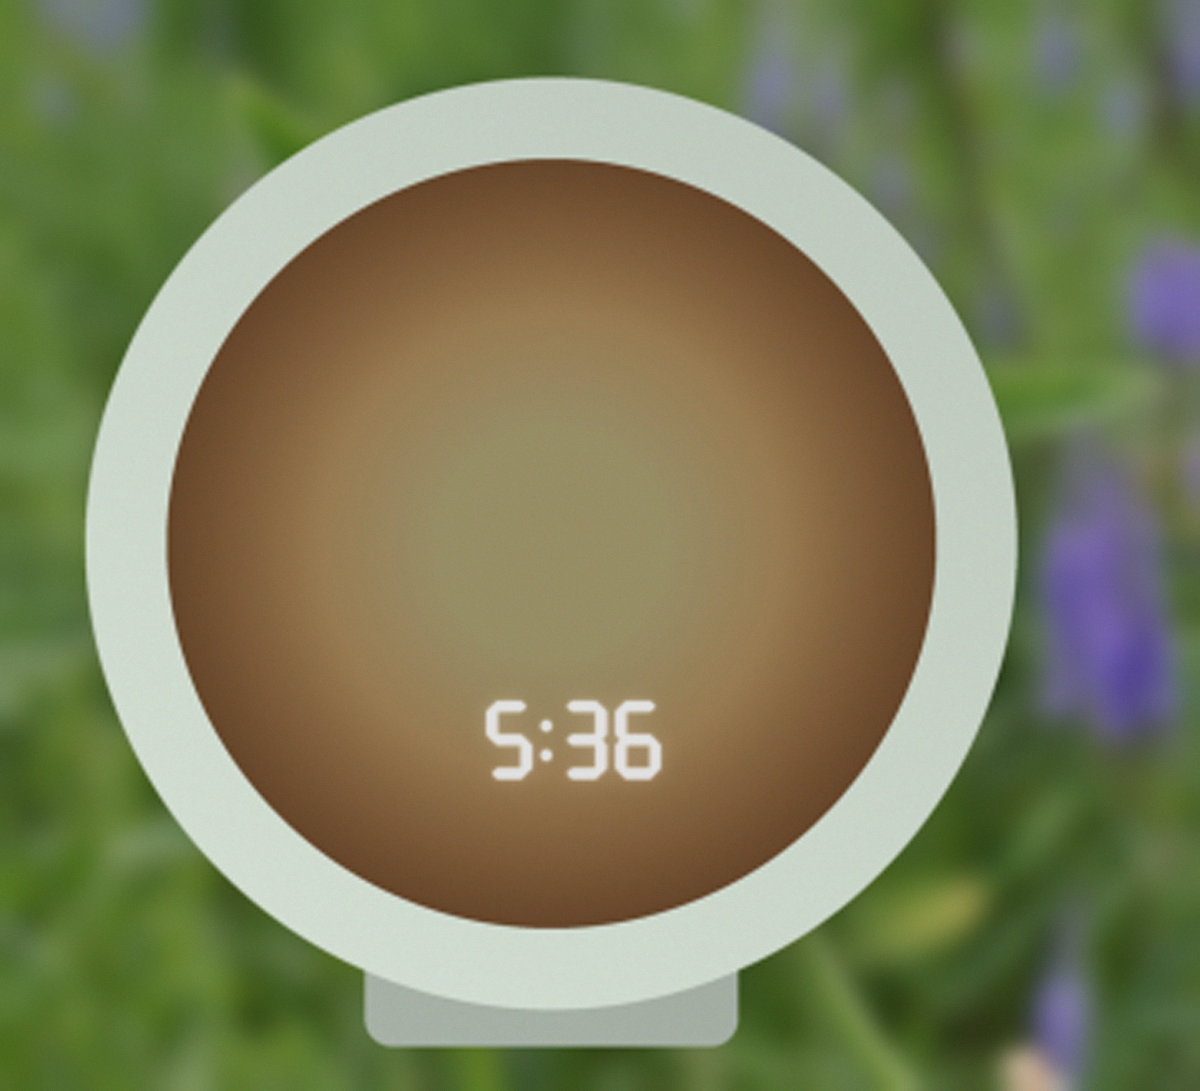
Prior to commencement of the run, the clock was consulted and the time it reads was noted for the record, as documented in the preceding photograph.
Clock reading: 5:36
